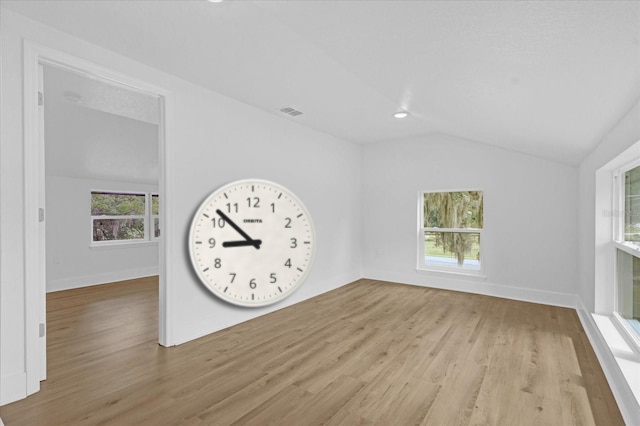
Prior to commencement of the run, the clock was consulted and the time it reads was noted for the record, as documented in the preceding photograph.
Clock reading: 8:52
